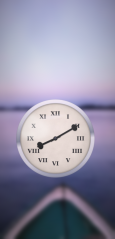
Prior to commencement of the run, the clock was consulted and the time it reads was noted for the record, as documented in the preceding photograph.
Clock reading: 8:10
